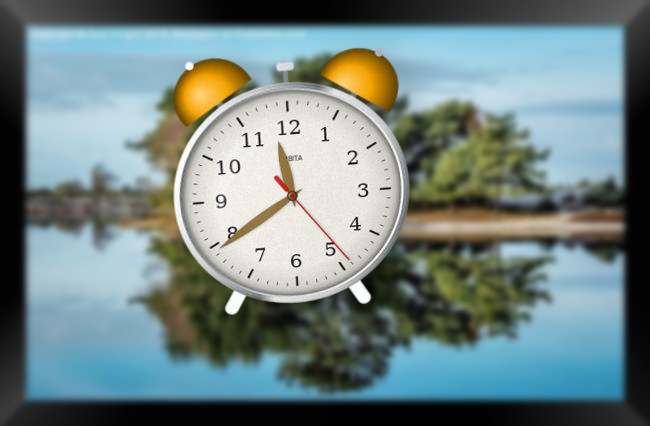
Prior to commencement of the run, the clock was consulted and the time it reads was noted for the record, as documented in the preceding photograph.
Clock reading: 11:39:24
